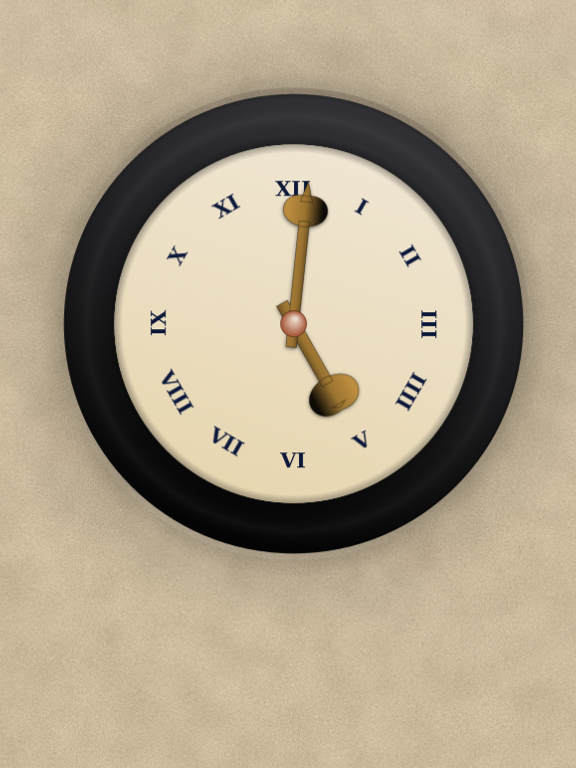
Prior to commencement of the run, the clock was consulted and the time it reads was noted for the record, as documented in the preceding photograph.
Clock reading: 5:01
